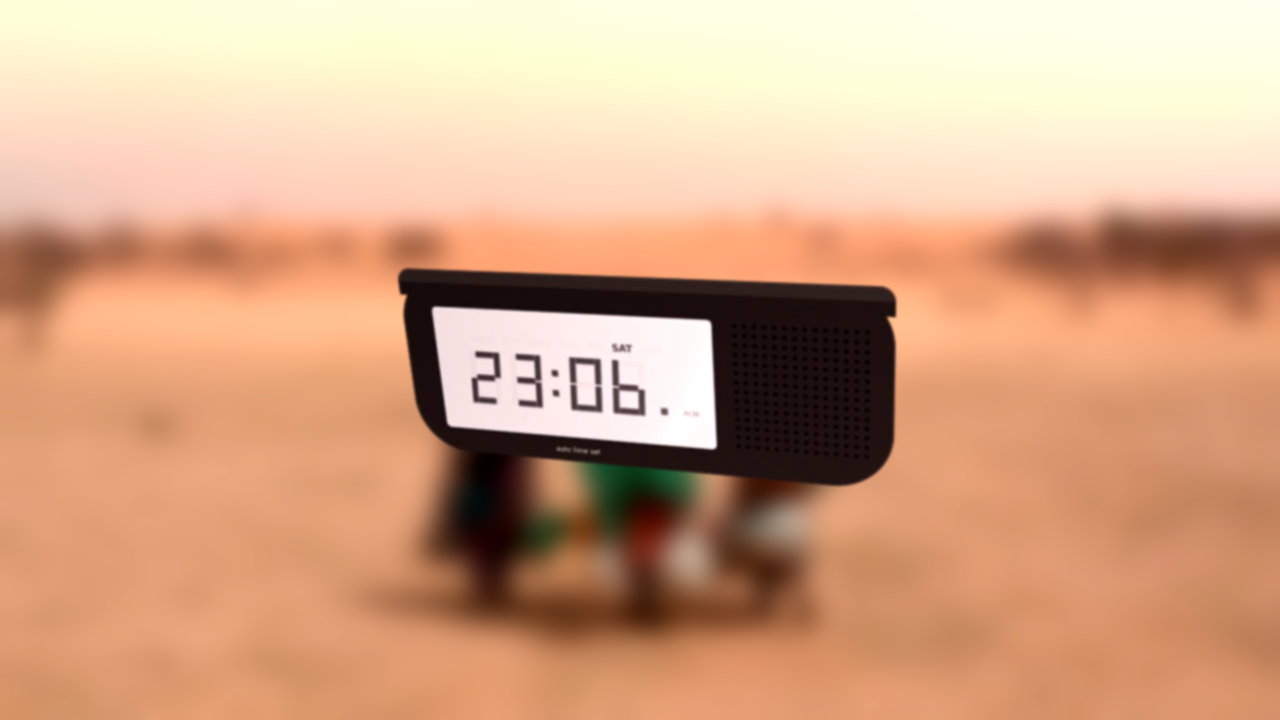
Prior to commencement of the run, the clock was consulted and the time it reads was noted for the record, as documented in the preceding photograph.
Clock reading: 23:06
